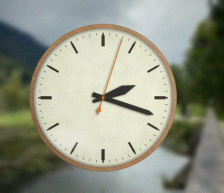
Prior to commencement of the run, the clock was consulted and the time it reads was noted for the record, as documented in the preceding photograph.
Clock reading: 2:18:03
